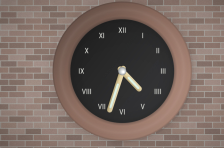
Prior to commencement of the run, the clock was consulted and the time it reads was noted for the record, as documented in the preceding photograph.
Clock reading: 4:33
